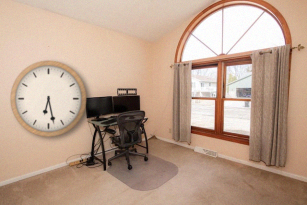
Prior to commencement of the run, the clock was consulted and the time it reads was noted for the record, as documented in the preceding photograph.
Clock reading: 6:28
